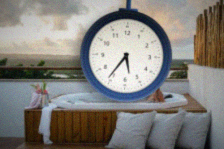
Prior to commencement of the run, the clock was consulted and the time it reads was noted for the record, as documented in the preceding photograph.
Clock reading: 5:36
